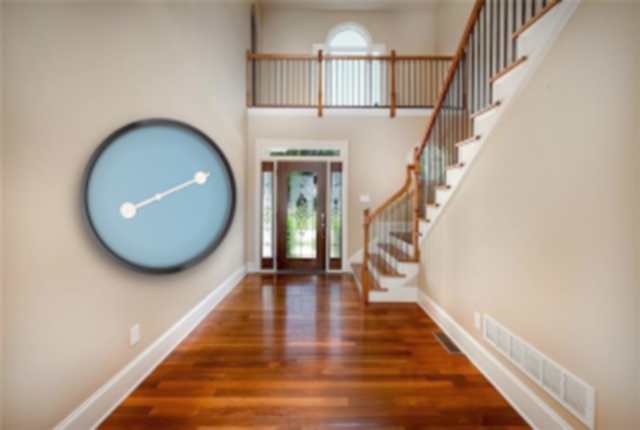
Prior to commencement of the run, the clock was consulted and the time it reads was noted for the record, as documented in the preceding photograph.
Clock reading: 8:11
